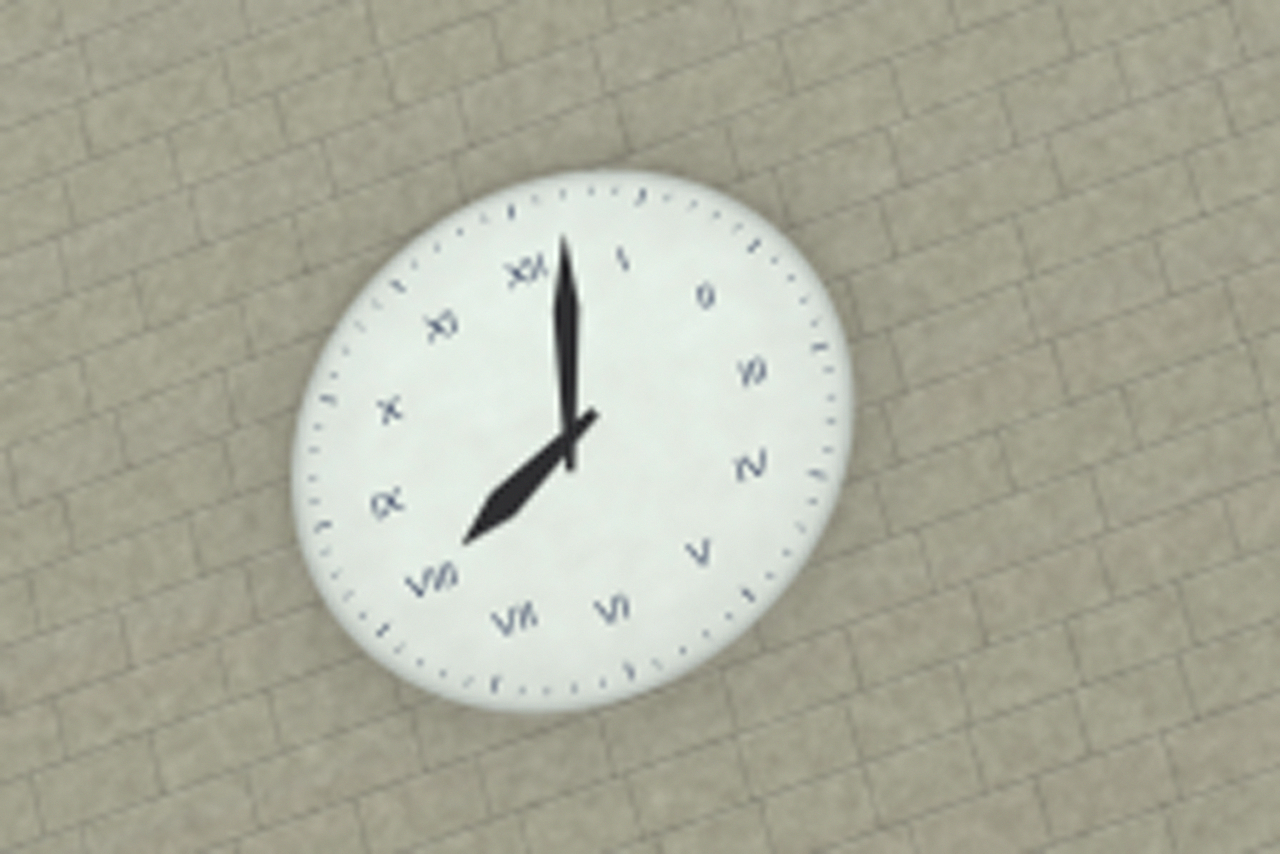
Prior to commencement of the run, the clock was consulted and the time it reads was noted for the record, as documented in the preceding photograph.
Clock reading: 8:02
